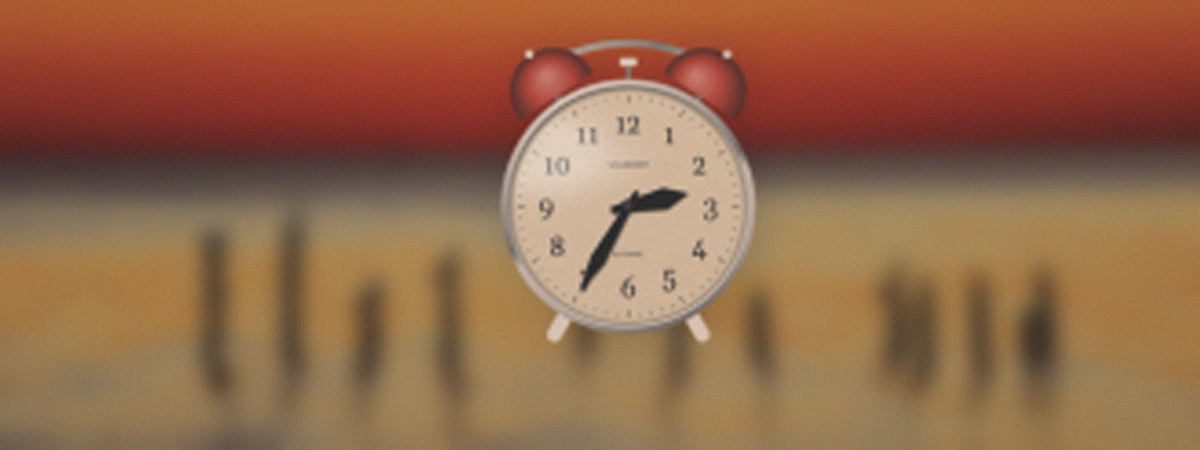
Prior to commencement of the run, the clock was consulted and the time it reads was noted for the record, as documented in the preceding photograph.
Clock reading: 2:35
